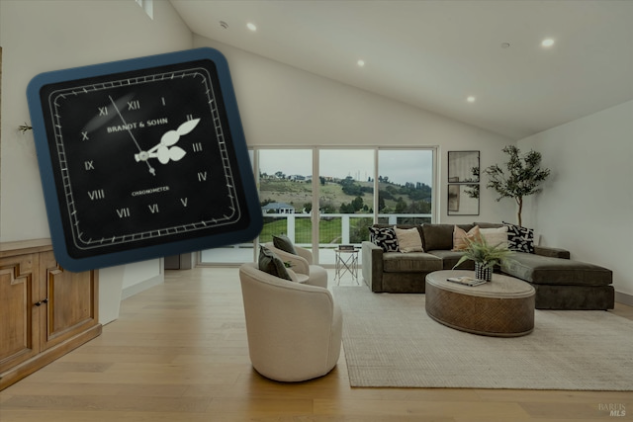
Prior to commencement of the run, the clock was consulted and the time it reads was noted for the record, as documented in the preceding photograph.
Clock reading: 3:10:57
